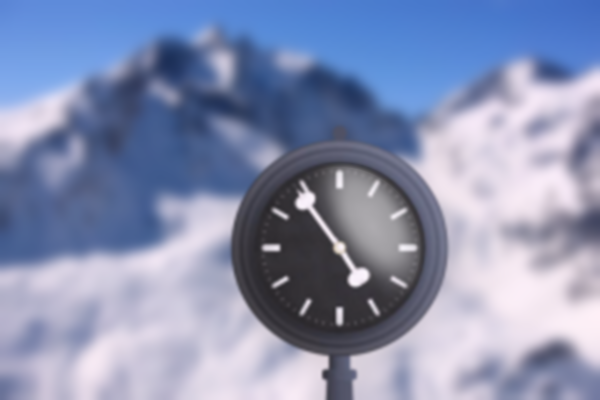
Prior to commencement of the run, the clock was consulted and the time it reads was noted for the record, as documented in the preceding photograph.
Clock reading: 4:54
